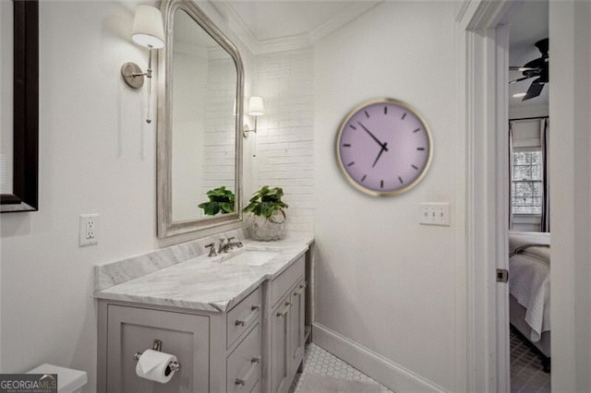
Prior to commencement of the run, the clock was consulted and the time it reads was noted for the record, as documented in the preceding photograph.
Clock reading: 6:52
